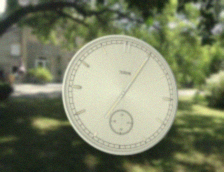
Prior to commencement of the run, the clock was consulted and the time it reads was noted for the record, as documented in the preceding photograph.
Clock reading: 7:05
